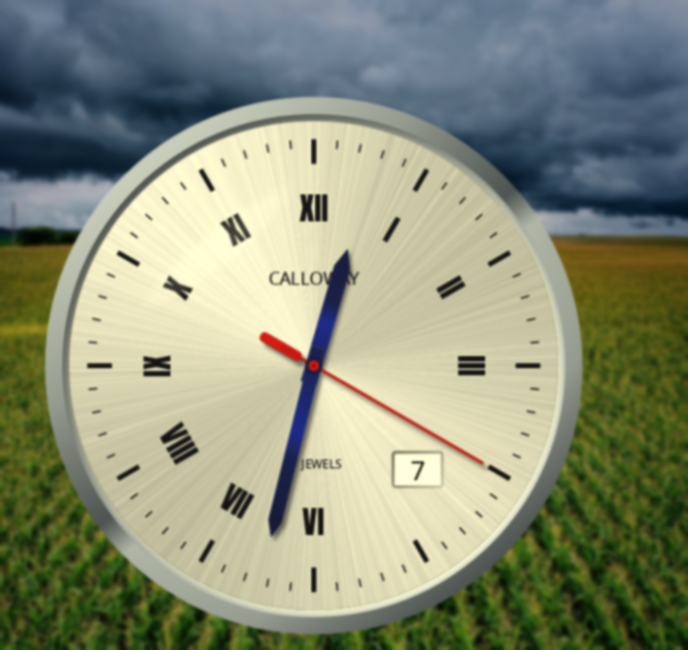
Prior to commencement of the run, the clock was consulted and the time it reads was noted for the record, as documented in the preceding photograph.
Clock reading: 12:32:20
